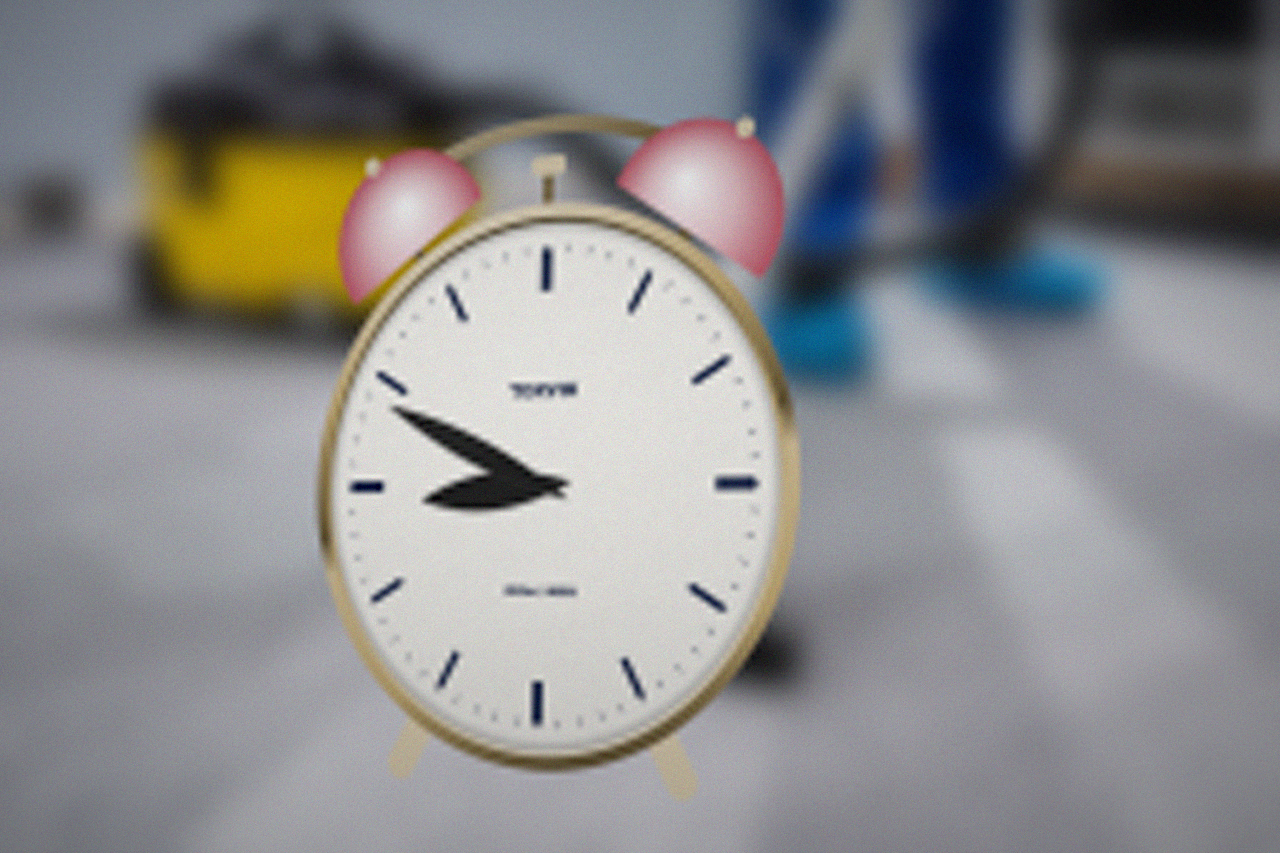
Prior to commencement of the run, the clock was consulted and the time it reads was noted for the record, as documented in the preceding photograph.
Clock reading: 8:49
